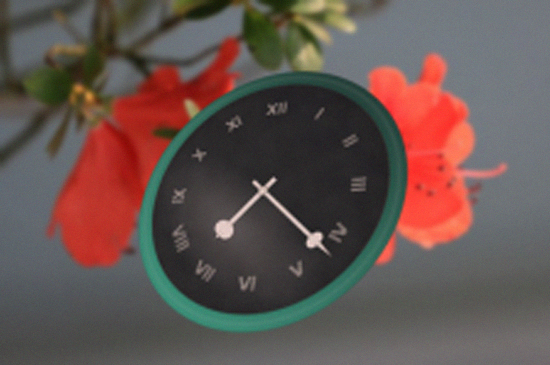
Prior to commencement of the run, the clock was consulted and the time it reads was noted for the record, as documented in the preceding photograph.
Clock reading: 7:22
